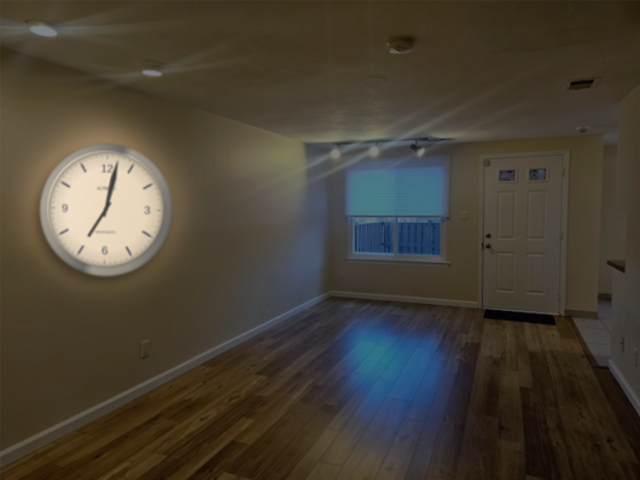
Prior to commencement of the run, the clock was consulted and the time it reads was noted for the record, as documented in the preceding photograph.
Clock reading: 7:02
